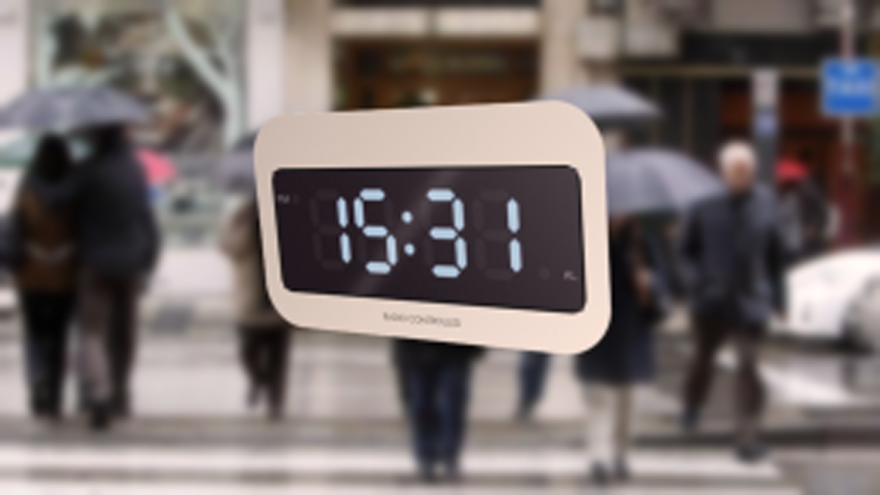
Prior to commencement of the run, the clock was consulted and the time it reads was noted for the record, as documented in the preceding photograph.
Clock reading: 15:31
